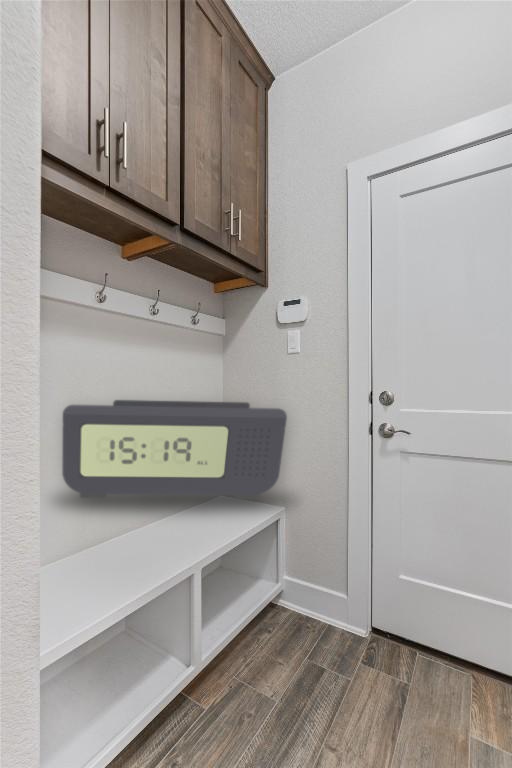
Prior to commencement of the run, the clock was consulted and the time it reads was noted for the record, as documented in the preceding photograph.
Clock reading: 15:19
